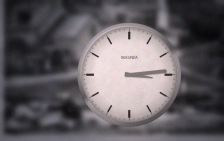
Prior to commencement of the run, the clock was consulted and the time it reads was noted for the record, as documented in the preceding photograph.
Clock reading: 3:14
